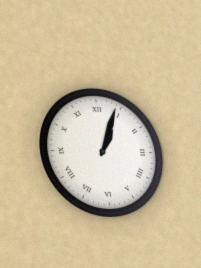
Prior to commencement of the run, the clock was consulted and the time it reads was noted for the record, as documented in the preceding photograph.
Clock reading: 1:04
